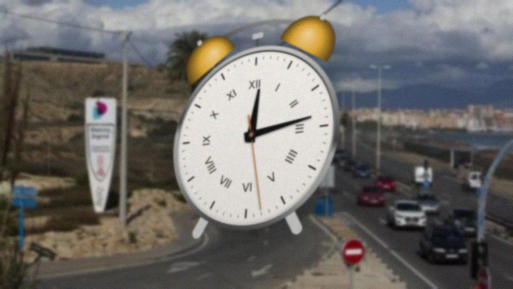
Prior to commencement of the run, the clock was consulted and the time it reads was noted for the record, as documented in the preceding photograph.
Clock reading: 12:13:28
